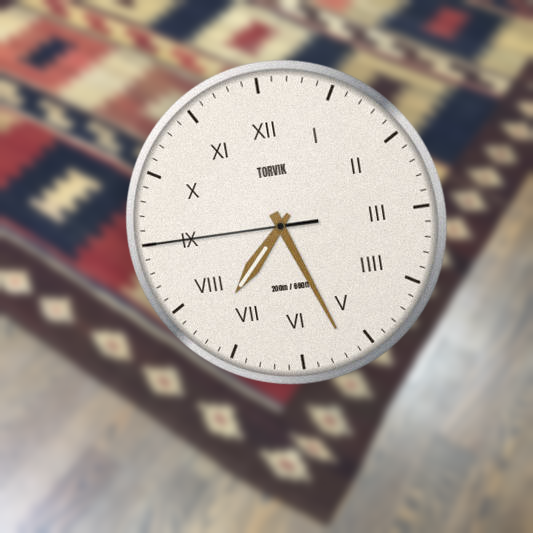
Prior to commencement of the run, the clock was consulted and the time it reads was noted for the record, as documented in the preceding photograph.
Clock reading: 7:26:45
